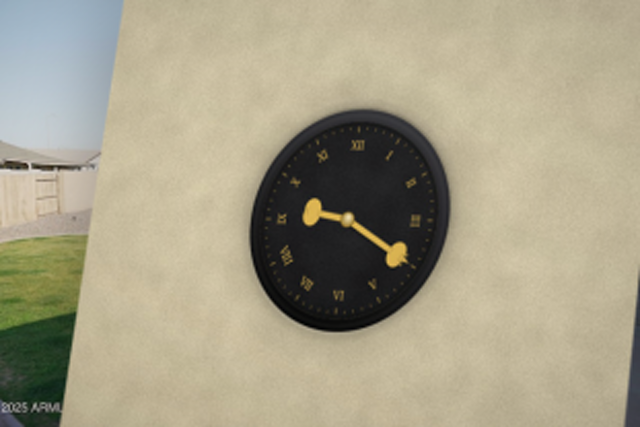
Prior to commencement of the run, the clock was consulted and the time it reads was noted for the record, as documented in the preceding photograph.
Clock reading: 9:20
